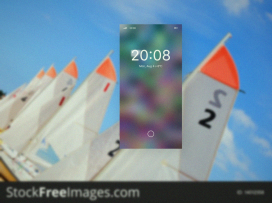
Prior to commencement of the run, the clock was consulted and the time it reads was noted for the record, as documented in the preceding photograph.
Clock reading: 20:08
